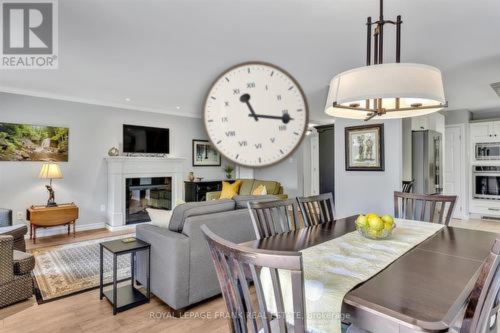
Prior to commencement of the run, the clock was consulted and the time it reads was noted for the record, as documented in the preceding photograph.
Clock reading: 11:17
